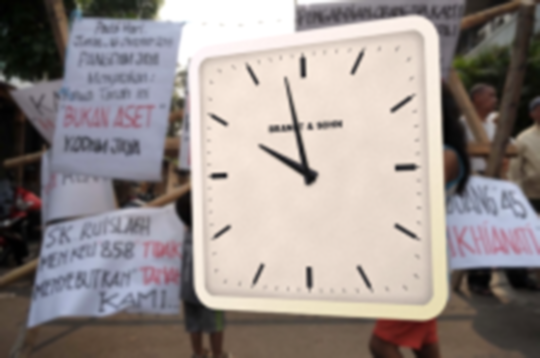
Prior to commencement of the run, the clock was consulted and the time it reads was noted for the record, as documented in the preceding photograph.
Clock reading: 9:58
